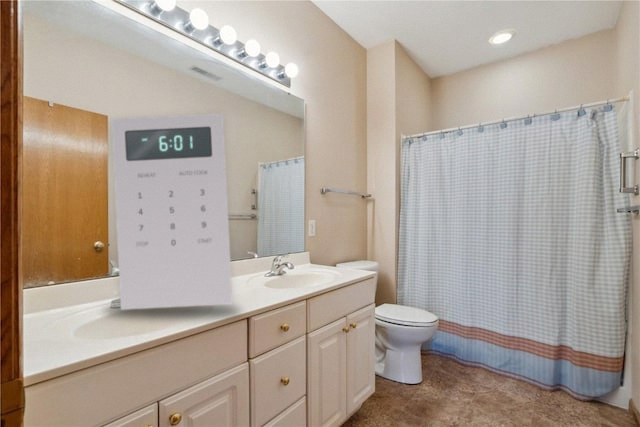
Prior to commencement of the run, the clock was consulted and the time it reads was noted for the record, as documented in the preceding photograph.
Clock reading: 6:01
